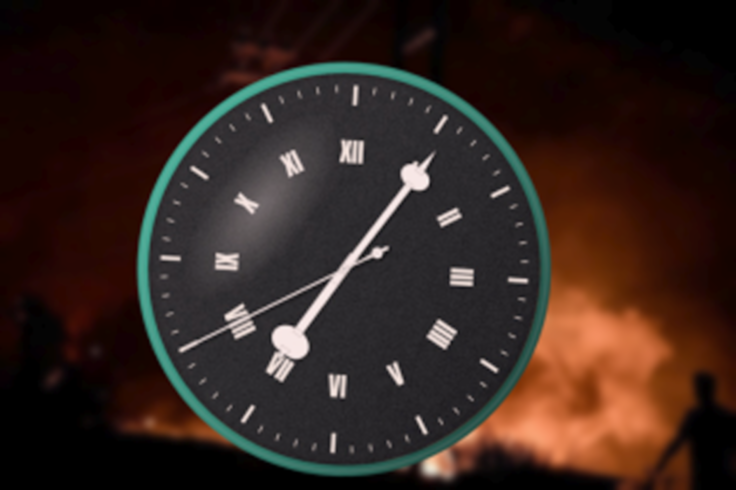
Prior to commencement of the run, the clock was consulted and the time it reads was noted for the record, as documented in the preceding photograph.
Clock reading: 7:05:40
